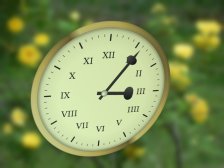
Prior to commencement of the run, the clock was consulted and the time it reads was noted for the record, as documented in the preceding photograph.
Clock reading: 3:06
